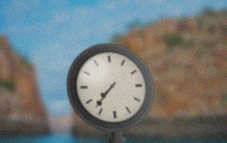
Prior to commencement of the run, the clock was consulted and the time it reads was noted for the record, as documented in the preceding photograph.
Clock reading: 7:37
